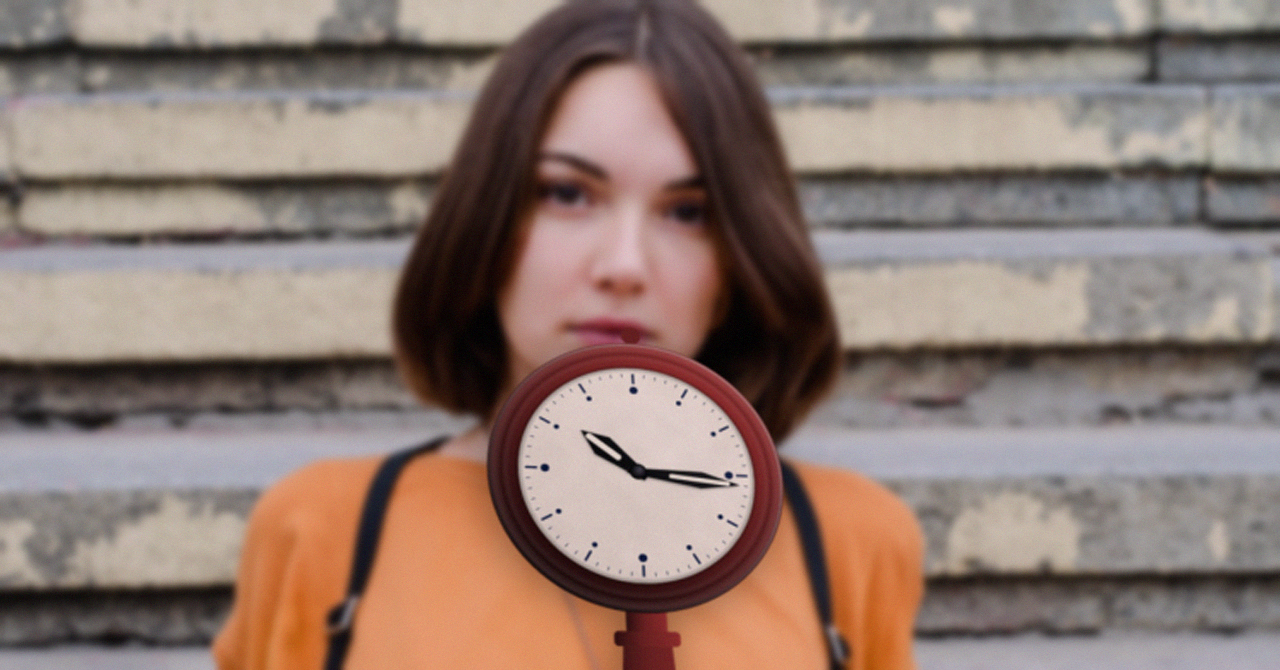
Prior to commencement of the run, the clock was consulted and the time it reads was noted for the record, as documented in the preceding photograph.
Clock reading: 10:16
